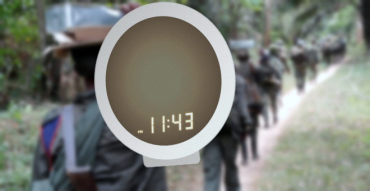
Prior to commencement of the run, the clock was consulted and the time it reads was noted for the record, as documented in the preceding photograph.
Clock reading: 11:43
